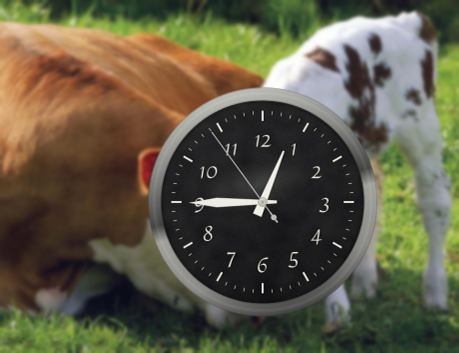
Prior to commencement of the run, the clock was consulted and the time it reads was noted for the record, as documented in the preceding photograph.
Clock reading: 12:44:54
